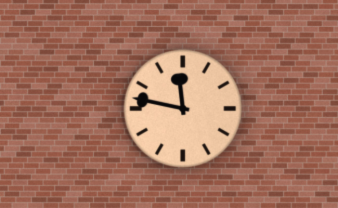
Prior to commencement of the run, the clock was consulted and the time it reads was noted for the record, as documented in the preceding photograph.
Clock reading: 11:47
